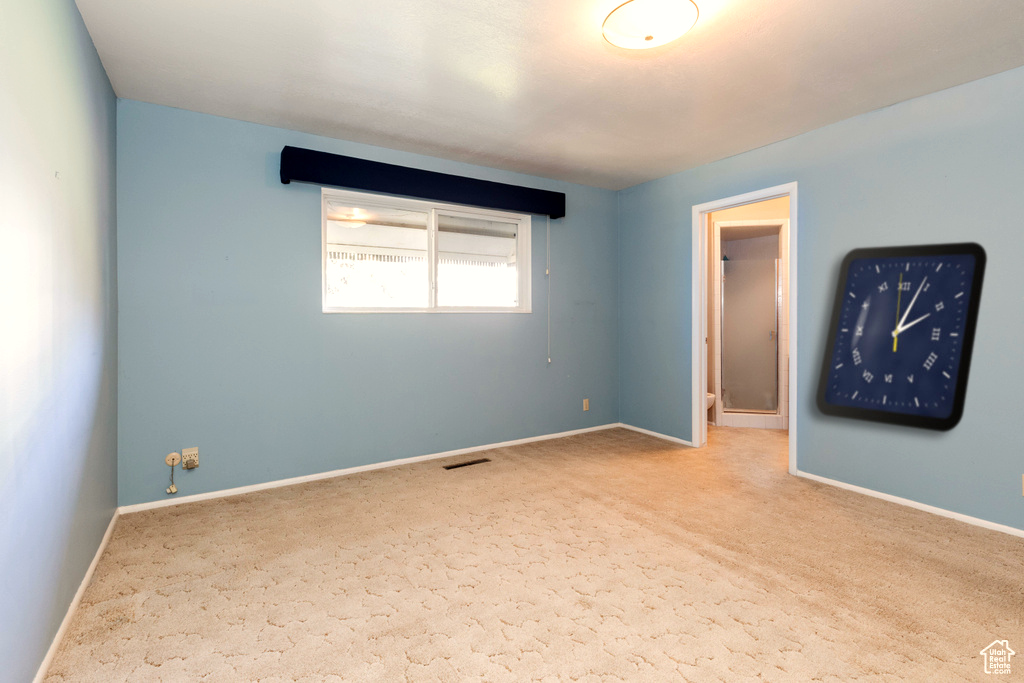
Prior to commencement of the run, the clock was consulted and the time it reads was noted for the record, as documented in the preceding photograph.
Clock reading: 2:03:59
